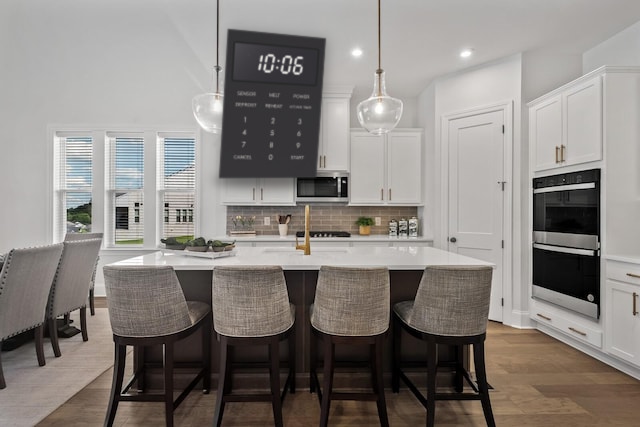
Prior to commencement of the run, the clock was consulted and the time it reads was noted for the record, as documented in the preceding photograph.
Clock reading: 10:06
